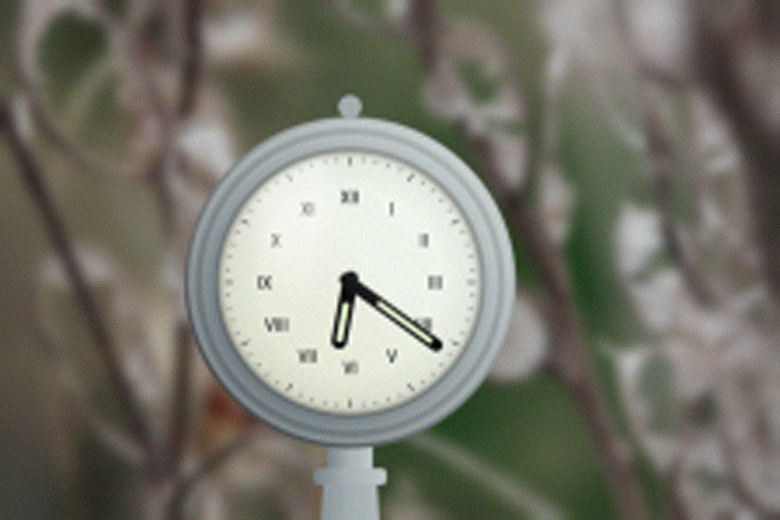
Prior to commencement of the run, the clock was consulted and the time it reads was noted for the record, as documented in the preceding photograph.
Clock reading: 6:21
